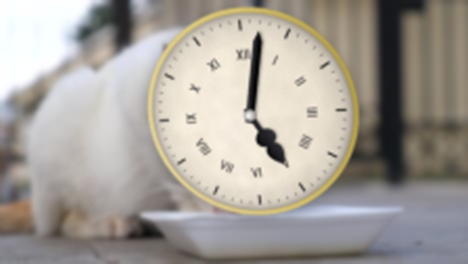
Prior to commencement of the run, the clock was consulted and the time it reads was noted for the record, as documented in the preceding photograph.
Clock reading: 5:02
